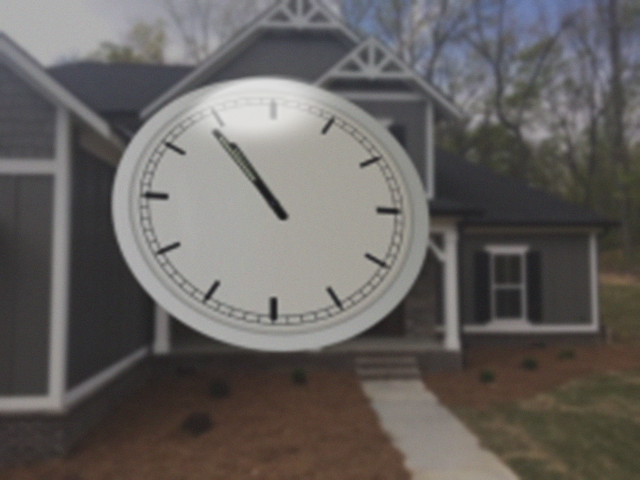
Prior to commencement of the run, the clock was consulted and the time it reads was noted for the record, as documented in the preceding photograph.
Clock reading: 10:54
